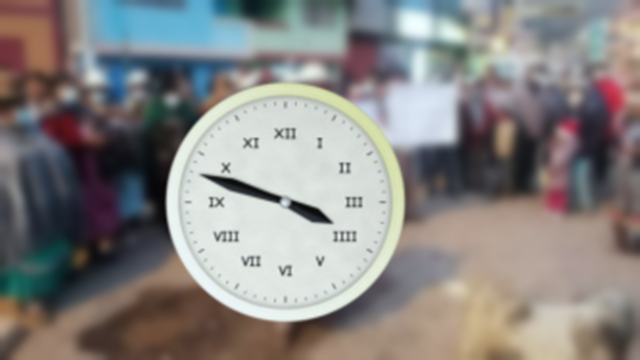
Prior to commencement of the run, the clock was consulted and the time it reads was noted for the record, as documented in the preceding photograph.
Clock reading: 3:48
